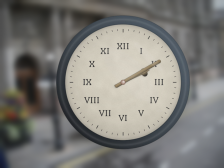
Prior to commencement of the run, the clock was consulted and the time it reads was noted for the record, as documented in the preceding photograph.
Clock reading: 2:10
